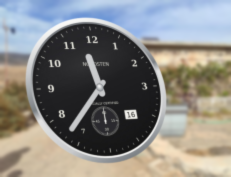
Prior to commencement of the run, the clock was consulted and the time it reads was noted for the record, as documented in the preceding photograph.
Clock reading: 11:37
